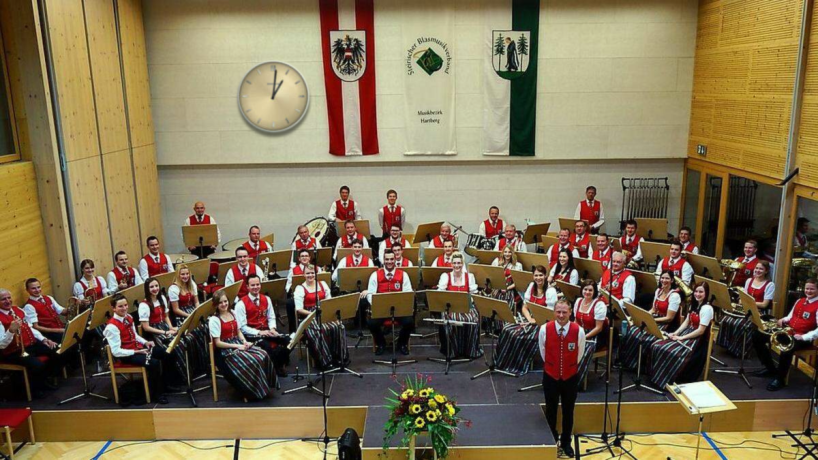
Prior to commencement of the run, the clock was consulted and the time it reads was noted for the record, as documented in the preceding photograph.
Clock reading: 1:01
